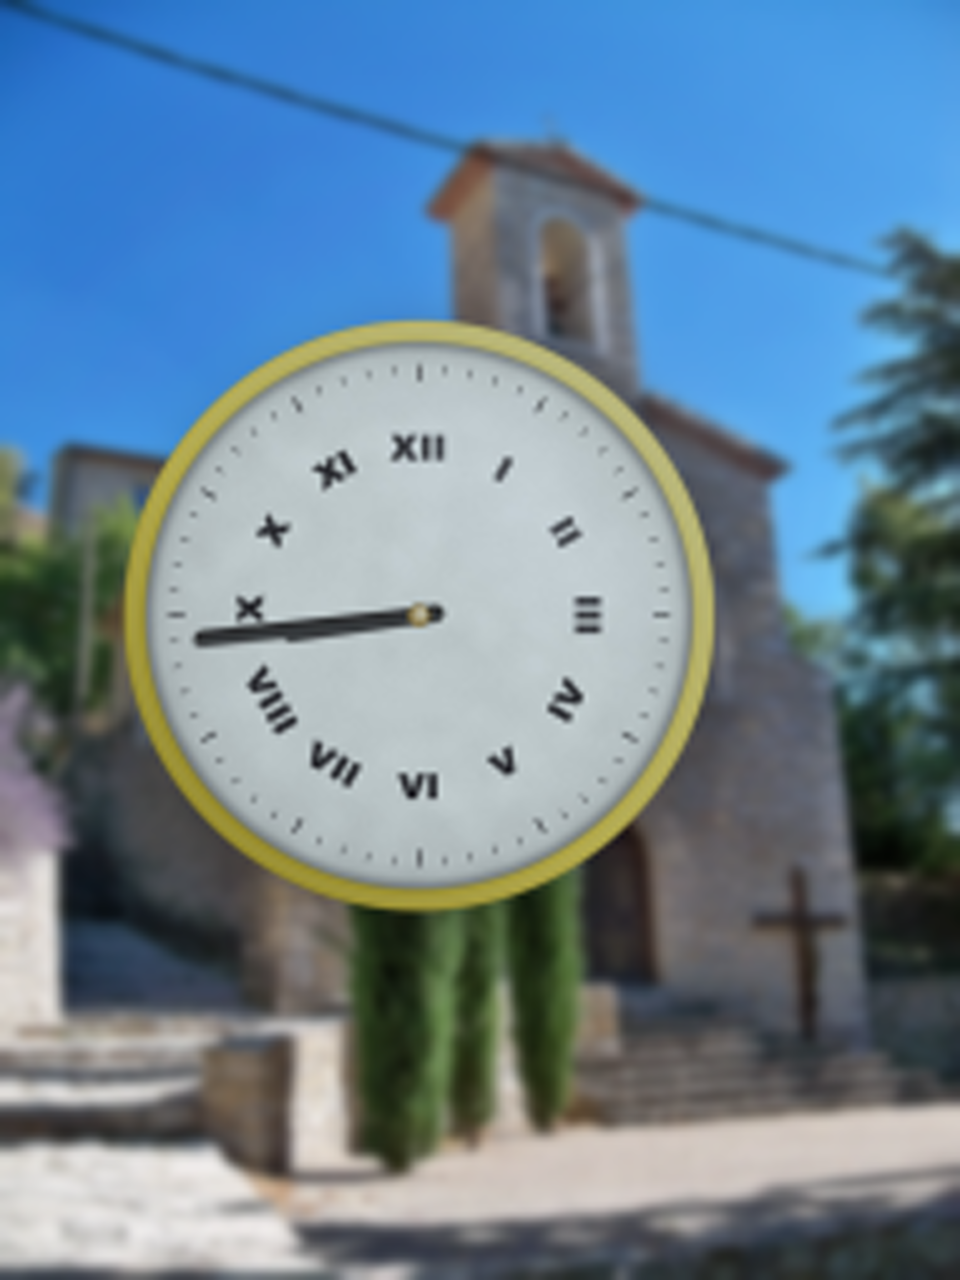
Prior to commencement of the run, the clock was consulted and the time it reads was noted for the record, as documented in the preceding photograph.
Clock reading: 8:44
